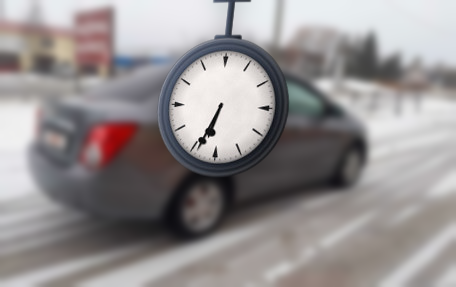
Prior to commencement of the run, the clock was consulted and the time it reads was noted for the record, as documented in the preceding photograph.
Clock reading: 6:34
